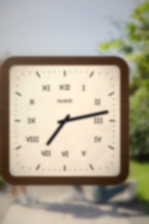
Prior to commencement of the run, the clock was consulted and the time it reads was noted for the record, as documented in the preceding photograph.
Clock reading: 7:13
